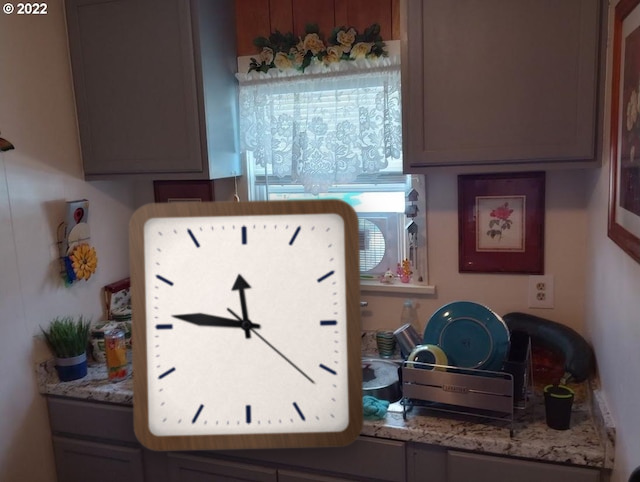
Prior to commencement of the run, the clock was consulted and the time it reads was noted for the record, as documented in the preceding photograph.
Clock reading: 11:46:22
